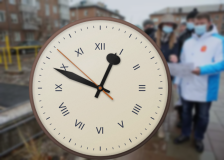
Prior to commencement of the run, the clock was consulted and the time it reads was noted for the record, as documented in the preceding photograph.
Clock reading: 12:48:52
